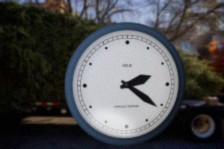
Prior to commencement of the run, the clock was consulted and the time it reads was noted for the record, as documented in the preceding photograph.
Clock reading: 2:21
